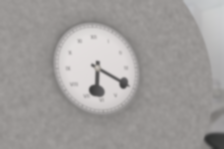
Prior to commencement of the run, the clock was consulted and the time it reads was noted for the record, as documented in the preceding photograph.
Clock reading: 6:20
